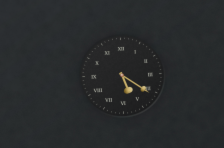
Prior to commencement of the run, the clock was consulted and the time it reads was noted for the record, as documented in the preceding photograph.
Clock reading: 5:21
